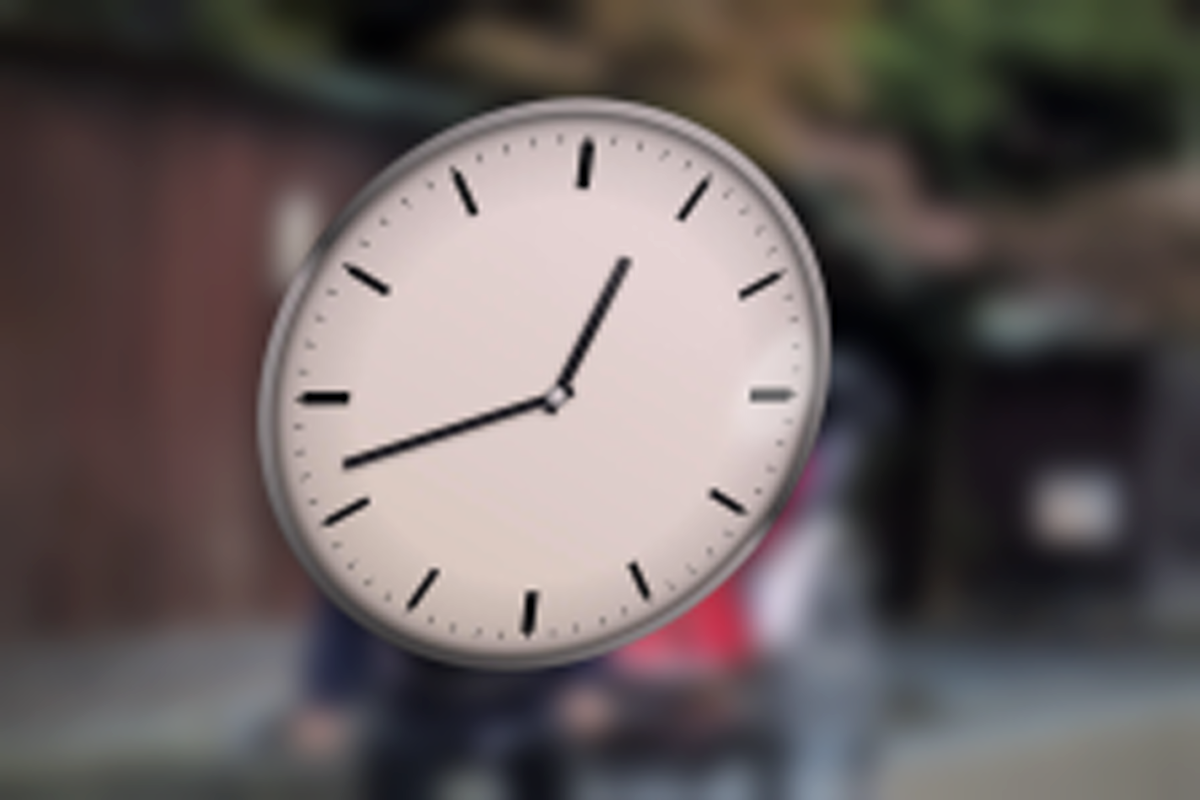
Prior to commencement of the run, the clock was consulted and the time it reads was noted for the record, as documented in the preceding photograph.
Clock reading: 12:42
